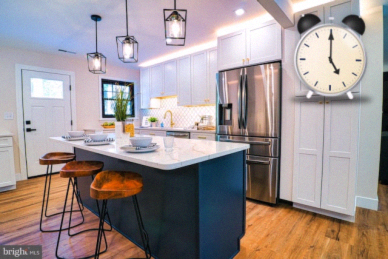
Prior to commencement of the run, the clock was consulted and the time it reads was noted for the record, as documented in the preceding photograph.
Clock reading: 5:00
